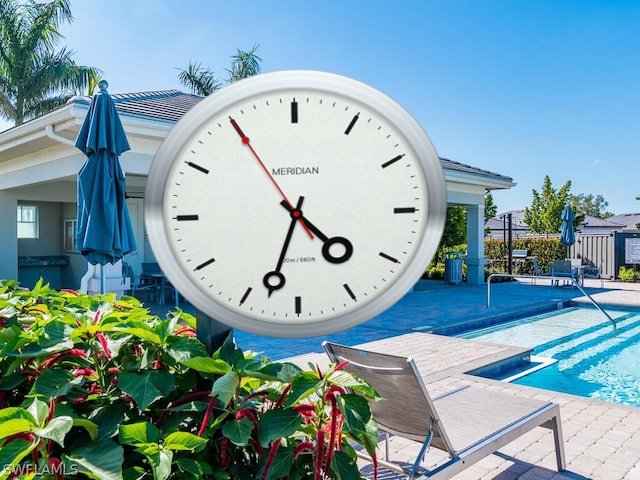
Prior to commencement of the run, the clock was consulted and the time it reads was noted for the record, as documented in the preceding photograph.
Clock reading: 4:32:55
